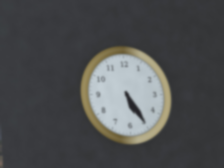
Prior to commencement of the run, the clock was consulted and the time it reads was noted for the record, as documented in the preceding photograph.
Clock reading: 5:25
